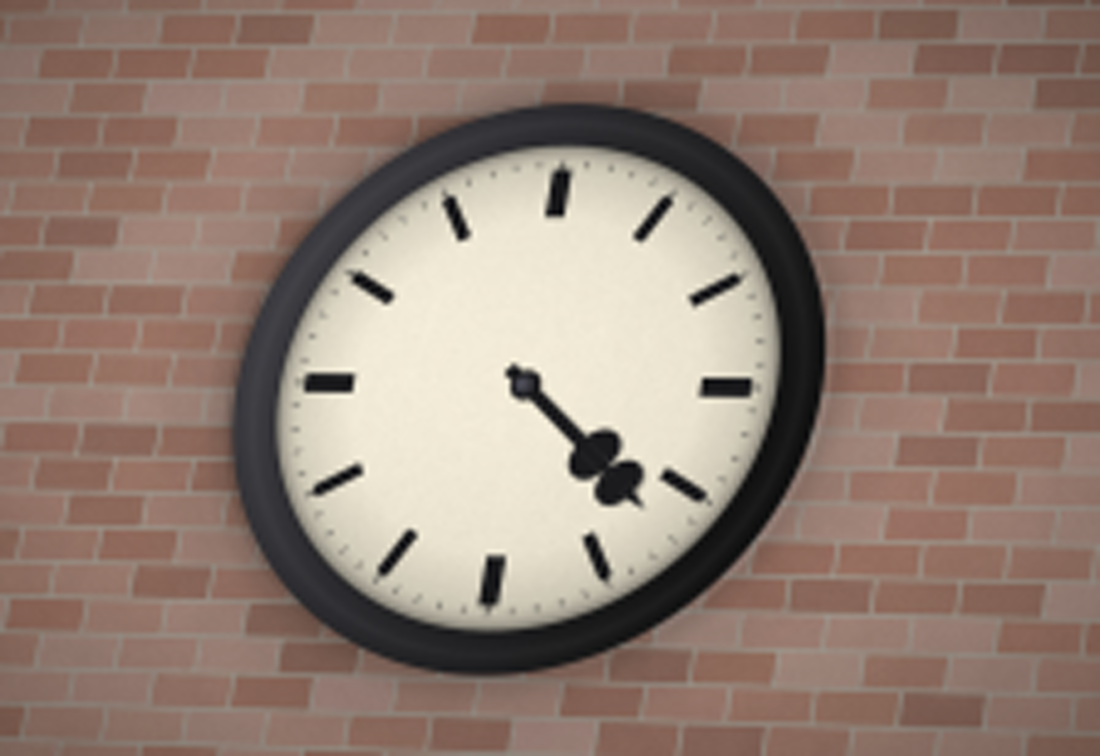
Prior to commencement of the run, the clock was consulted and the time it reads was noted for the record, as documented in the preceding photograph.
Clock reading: 4:22
